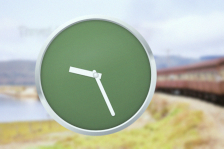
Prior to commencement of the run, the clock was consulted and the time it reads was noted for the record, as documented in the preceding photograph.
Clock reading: 9:26
